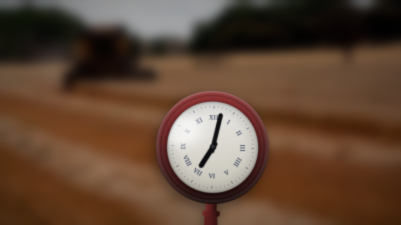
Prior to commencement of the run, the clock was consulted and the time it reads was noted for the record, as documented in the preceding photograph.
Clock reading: 7:02
